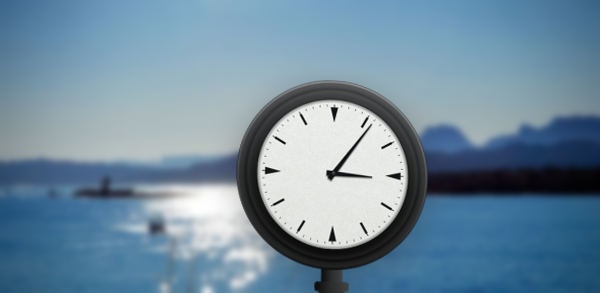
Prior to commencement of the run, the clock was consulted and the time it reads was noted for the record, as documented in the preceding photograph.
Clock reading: 3:06
